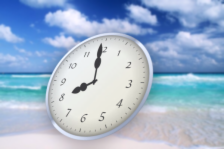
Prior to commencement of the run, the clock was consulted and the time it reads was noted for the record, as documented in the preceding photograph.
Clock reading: 7:59
